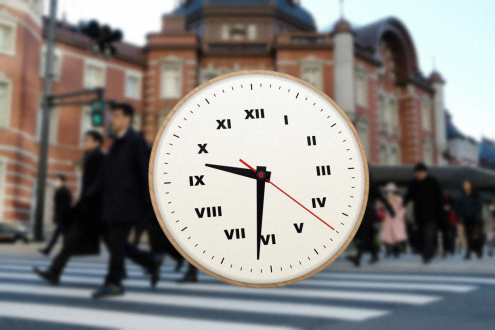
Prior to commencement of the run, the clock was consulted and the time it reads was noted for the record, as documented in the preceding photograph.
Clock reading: 9:31:22
